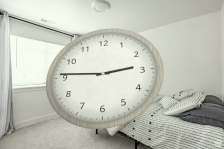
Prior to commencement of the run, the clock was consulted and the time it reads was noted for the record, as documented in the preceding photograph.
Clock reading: 2:46
